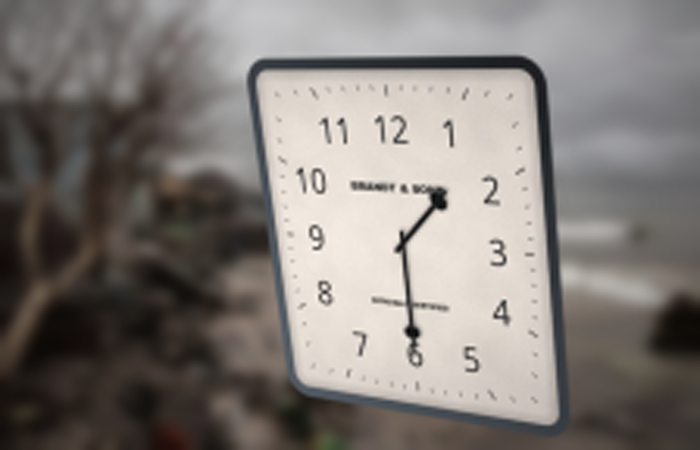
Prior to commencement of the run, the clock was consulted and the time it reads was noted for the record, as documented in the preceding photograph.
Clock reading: 1:30
